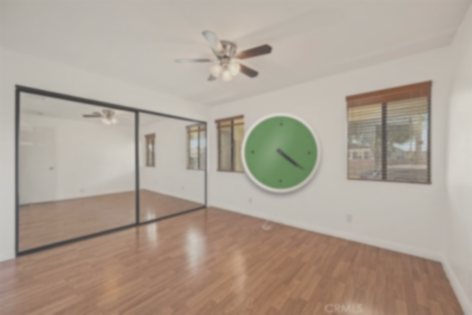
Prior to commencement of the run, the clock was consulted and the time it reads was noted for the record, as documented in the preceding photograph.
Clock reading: 4:21
